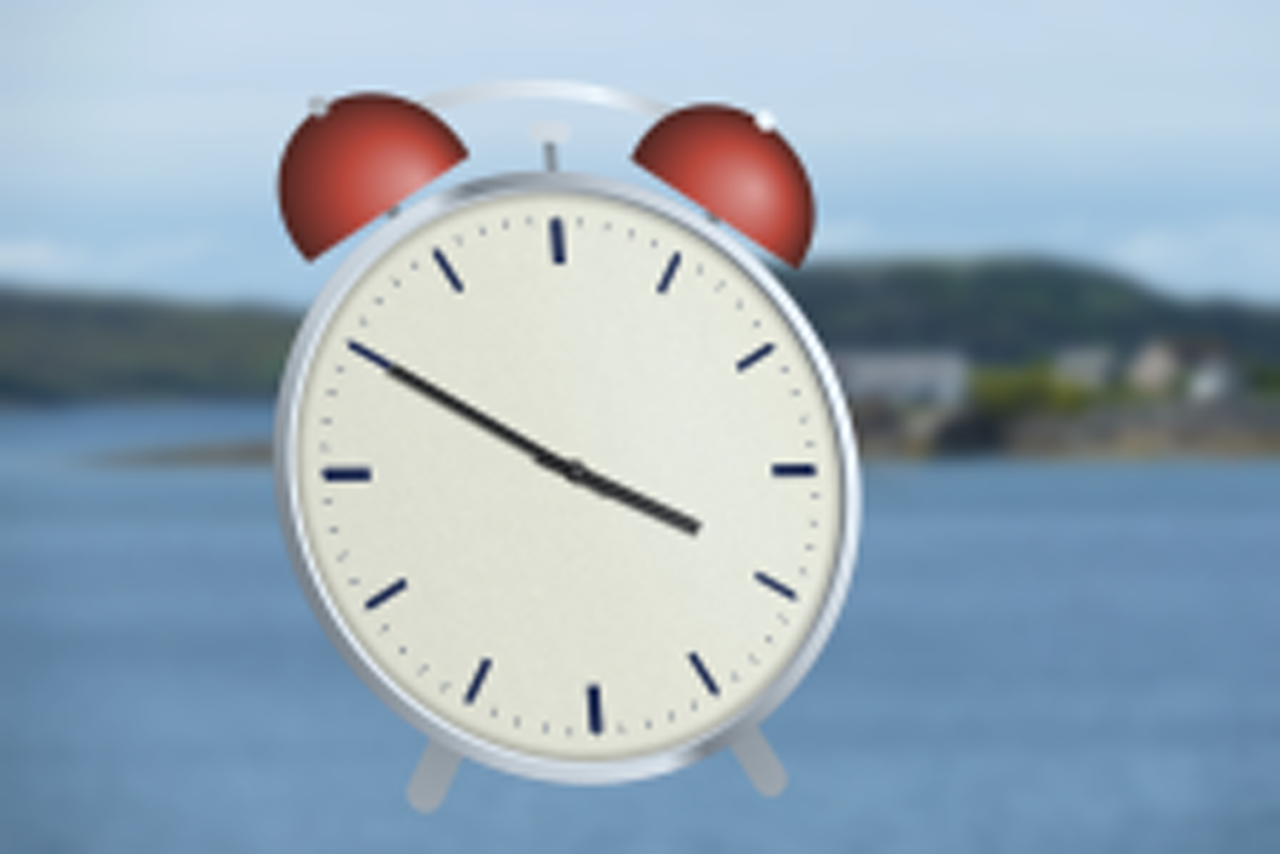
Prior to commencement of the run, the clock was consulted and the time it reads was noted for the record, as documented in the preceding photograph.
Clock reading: 3:50
